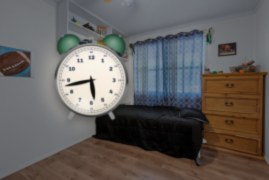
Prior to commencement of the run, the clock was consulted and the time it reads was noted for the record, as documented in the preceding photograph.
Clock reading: 5:43
